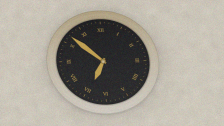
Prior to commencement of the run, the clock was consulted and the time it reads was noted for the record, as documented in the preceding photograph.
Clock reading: 6:52
